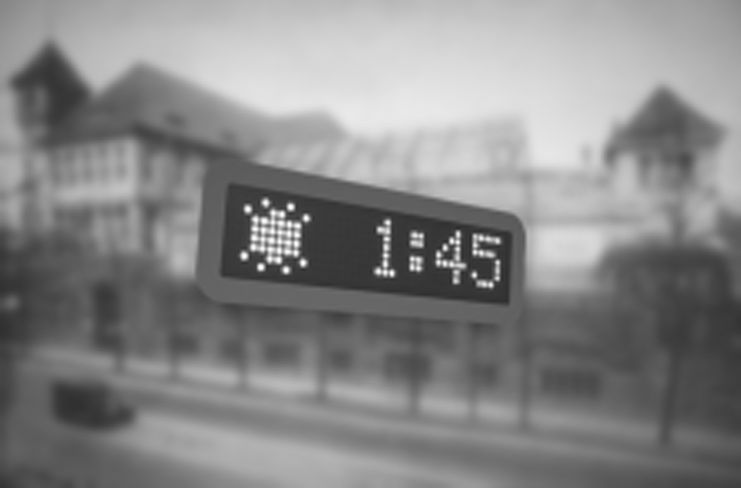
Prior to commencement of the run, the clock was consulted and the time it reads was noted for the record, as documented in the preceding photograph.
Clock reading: 1:45
